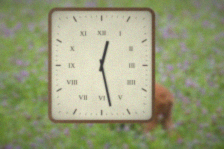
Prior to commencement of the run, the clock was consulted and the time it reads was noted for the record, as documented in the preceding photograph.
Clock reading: 12:28
